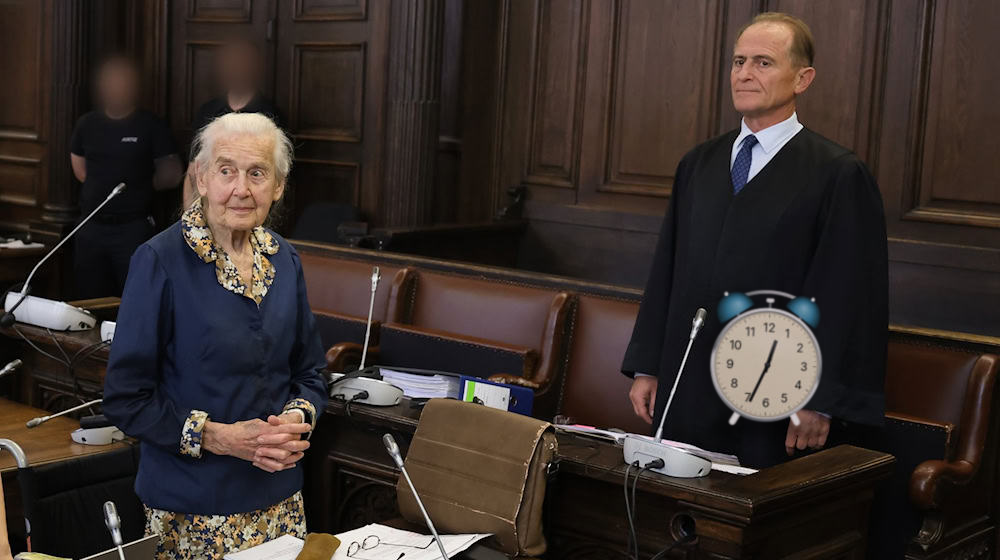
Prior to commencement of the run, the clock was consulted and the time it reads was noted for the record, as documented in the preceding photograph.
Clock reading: 12:34
